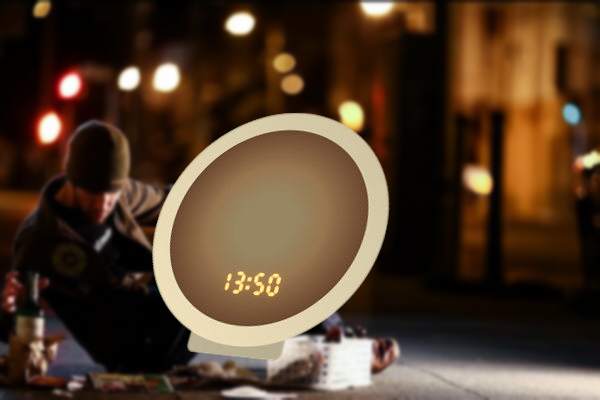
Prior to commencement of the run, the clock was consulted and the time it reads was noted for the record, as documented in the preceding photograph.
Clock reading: 13:50
